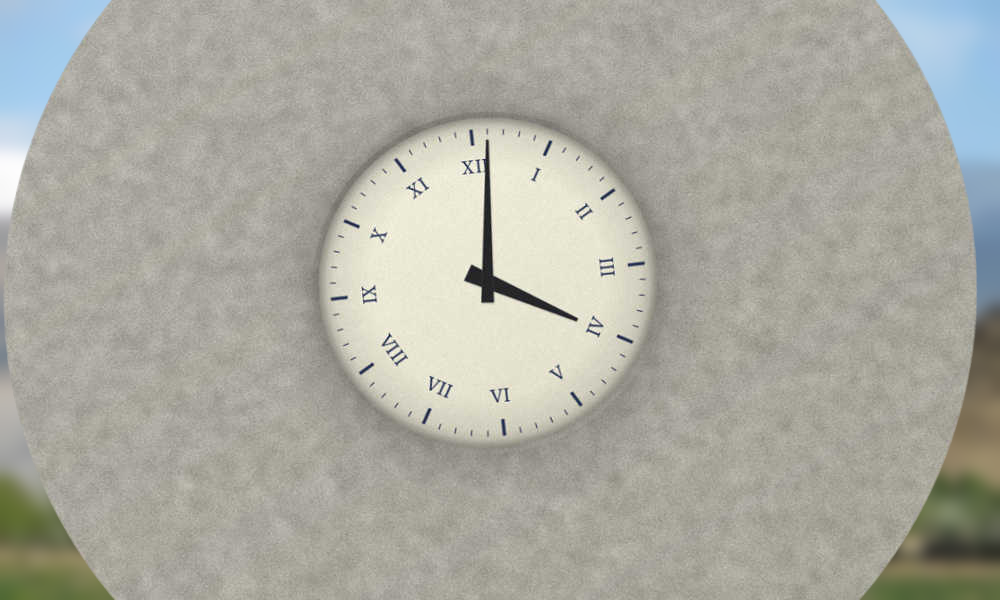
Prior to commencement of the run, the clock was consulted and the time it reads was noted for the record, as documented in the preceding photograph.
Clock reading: 4:01
